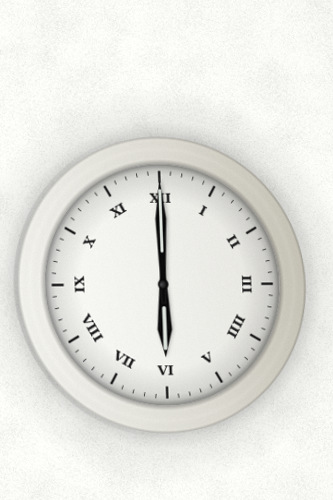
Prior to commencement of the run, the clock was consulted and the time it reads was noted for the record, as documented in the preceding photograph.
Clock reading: 6:00
